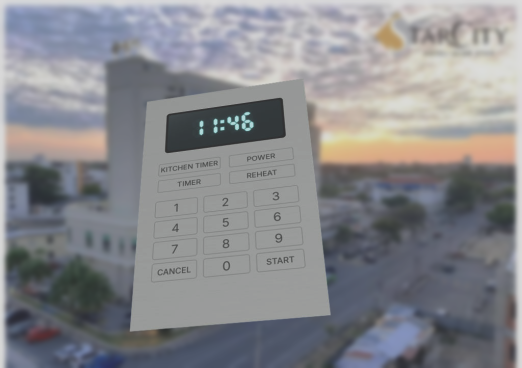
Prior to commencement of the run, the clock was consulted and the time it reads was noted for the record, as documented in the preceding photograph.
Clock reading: 11:46
